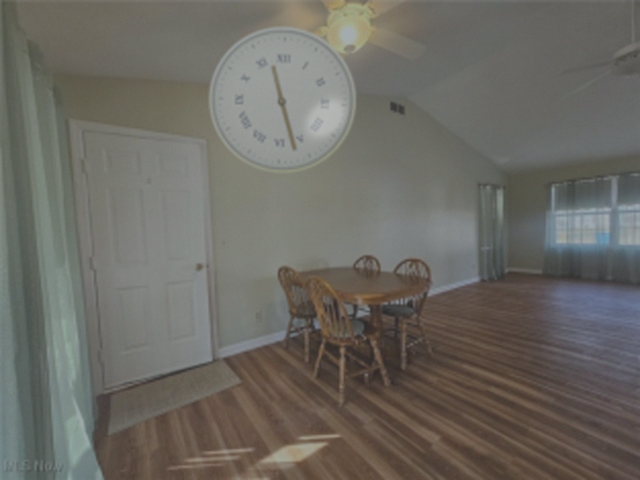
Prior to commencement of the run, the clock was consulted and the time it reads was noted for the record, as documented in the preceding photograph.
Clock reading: 11:27
